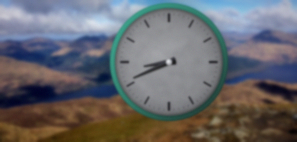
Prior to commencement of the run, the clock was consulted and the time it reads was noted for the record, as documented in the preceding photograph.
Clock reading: 8:41
